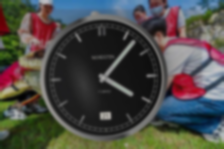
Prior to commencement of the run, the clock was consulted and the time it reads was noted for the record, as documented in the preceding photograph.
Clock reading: 4:07
